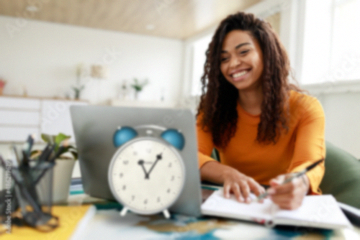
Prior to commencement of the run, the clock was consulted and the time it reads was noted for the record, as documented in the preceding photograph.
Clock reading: 11:05
